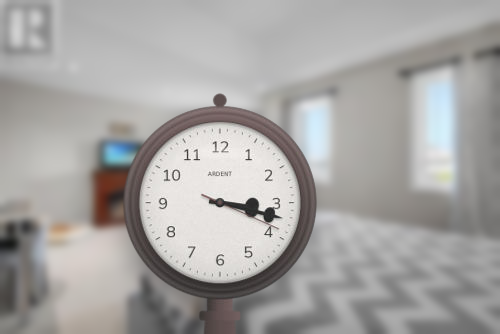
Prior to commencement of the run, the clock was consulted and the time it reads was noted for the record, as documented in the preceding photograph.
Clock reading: 3:17:19
